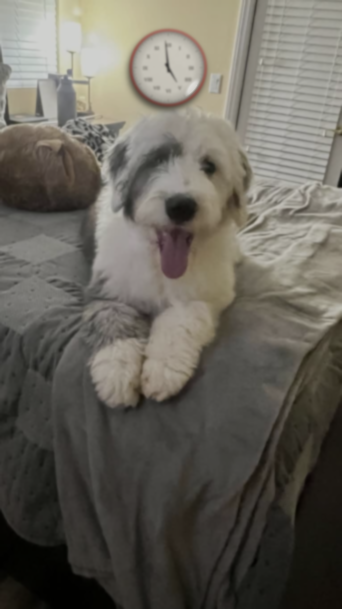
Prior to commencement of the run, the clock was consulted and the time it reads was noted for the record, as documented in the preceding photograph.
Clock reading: 4:59
